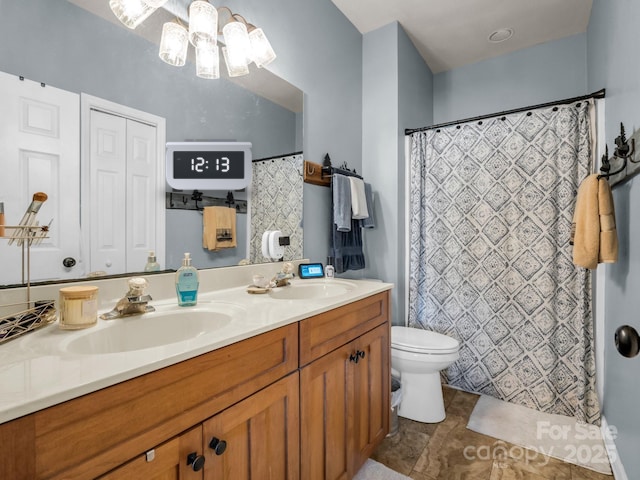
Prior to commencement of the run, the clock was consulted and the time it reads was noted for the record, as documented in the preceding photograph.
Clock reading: 12:13
